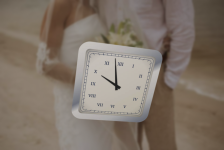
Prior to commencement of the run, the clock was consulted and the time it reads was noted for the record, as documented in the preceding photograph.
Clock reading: 9:58
